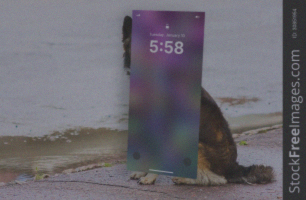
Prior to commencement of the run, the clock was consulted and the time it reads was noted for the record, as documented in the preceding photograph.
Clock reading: 5:58
